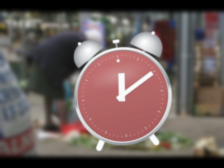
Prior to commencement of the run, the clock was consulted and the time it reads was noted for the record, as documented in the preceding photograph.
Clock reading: 12:10
